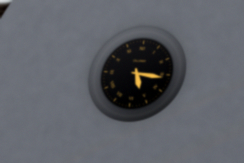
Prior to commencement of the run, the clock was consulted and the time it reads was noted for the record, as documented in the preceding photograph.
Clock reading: 5:16
